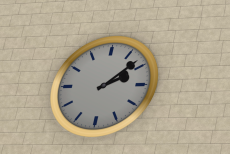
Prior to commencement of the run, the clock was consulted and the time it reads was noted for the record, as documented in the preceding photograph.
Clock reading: 2:08
